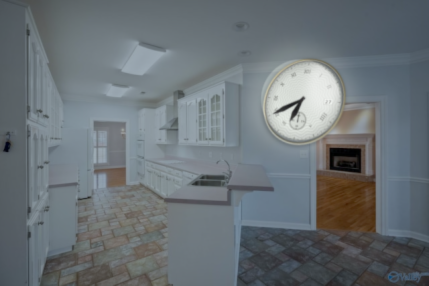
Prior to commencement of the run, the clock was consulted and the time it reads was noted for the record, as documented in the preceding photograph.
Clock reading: 6:40
